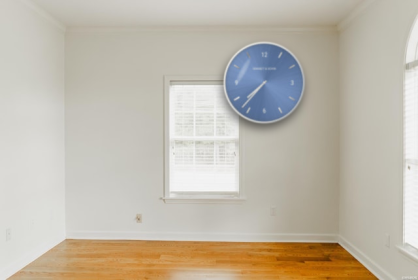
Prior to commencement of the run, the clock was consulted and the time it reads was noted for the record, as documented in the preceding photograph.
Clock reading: 7:37
